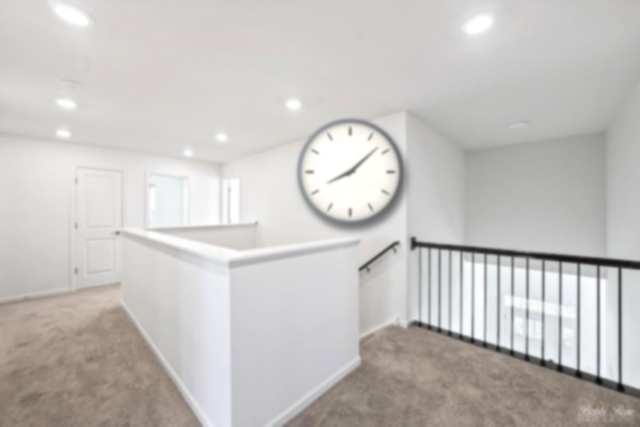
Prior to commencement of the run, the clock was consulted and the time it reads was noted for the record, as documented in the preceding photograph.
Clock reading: 8:08
